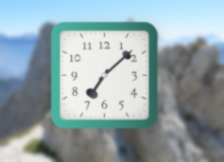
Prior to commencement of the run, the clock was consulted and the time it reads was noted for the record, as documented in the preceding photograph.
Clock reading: 7:08
